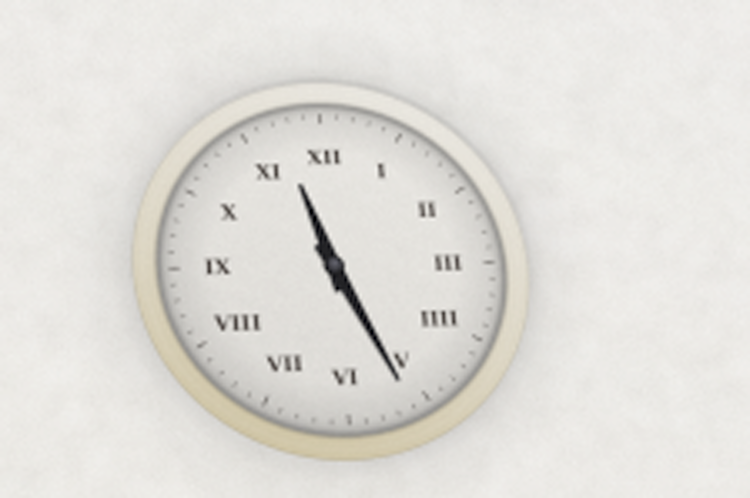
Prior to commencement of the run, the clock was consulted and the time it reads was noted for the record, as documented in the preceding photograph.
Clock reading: 11:26
